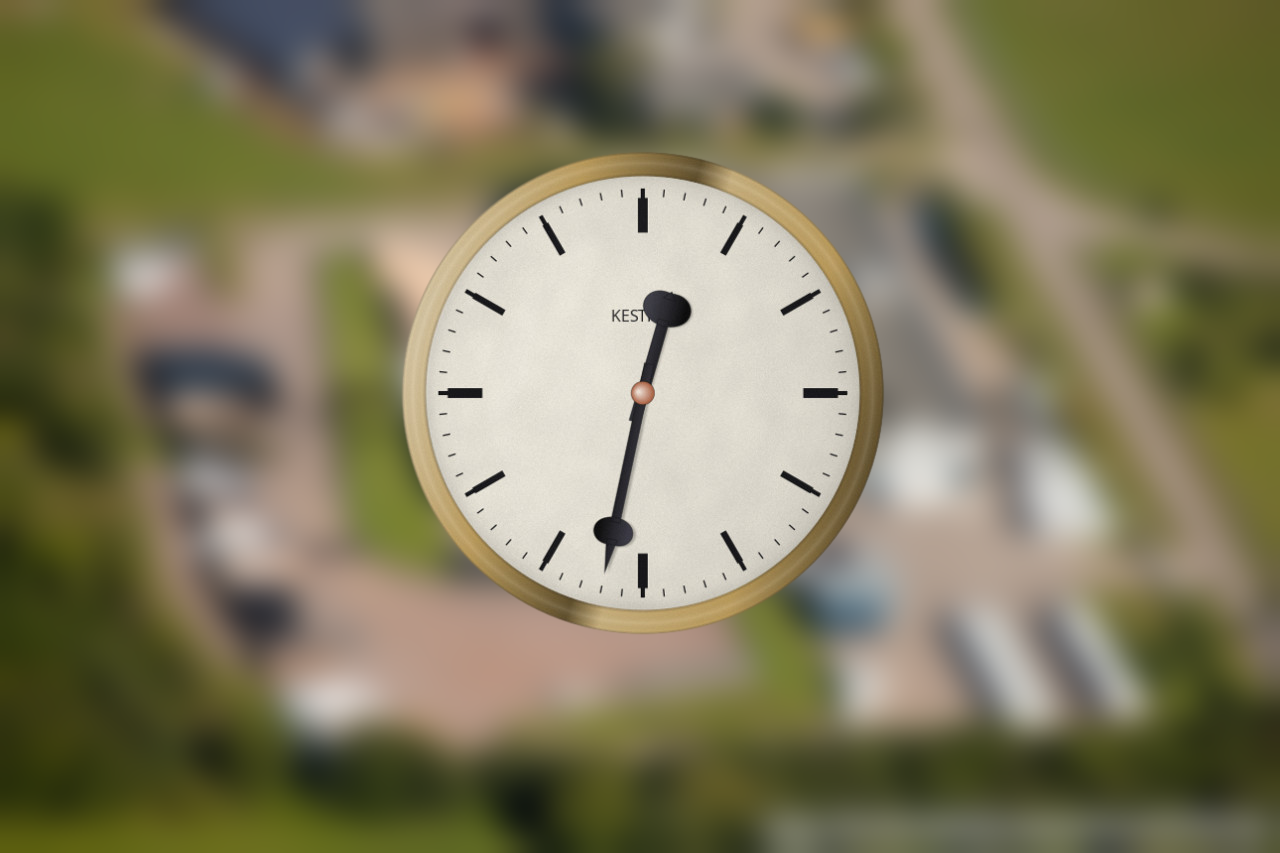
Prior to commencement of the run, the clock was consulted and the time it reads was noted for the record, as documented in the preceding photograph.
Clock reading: 12:32
